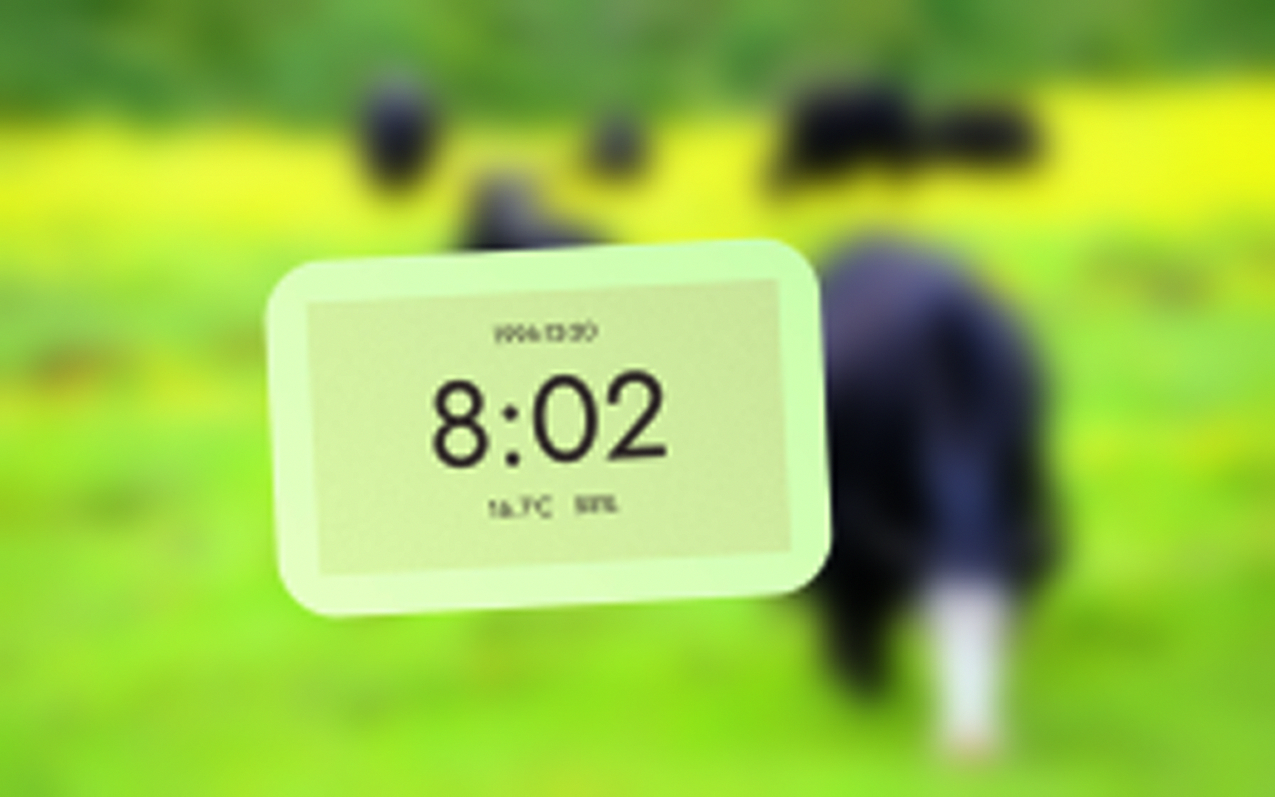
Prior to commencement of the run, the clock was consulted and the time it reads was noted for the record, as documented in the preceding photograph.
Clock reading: 8:02
